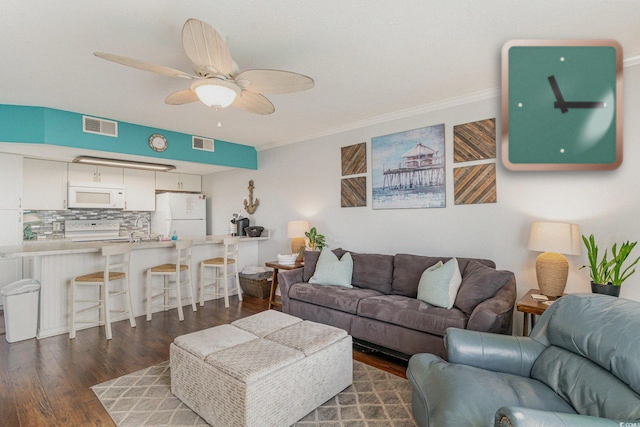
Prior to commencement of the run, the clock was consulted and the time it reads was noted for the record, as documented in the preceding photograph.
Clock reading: 11:15
